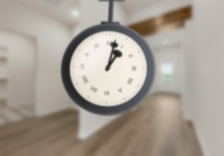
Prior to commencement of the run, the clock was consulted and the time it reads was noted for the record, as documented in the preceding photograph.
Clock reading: 1:02
